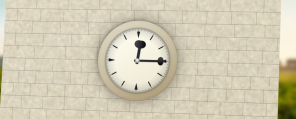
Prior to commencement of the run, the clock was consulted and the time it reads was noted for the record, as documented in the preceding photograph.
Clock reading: 12:15
